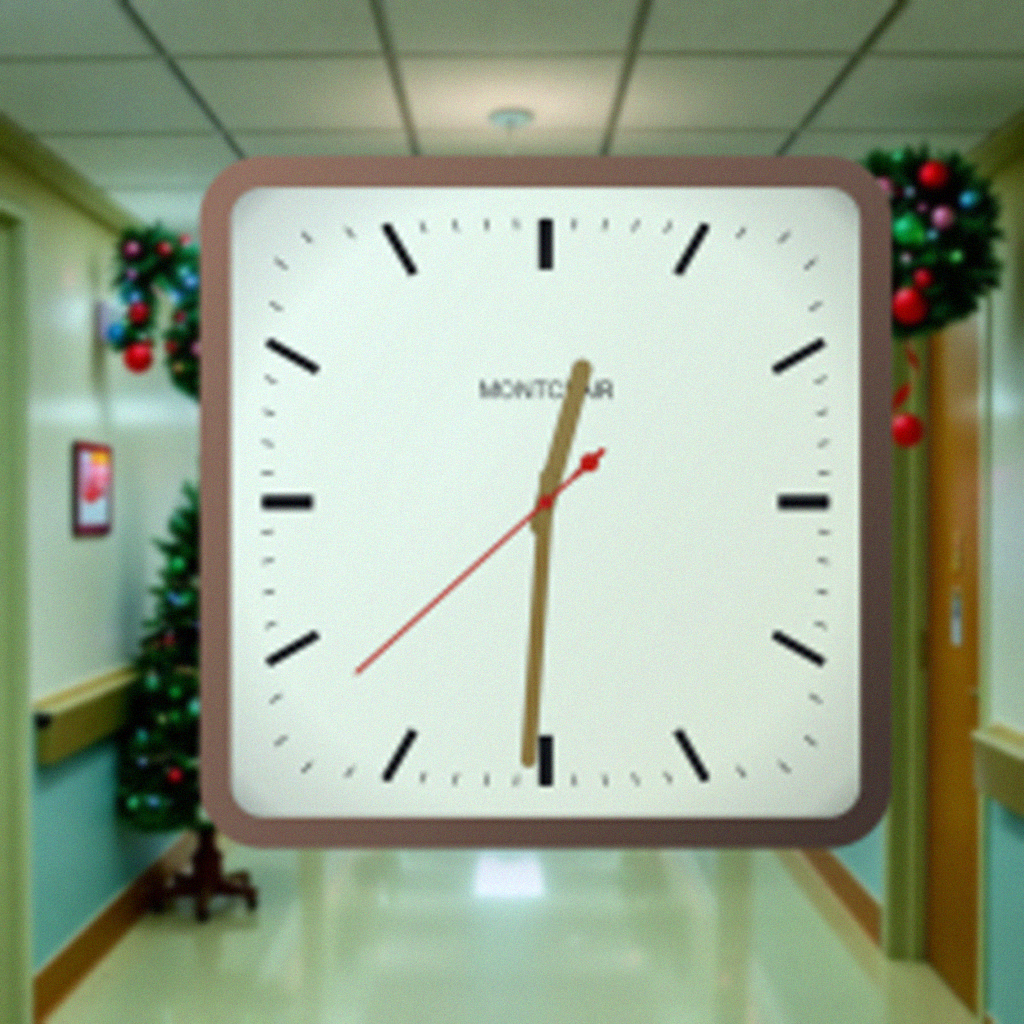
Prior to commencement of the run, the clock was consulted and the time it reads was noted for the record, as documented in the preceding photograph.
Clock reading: 12:30:38
